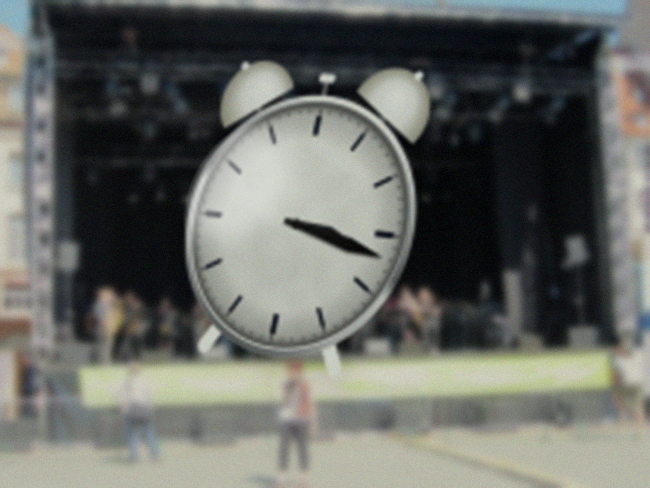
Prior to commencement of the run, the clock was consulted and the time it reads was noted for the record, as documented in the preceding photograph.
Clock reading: 3:17
